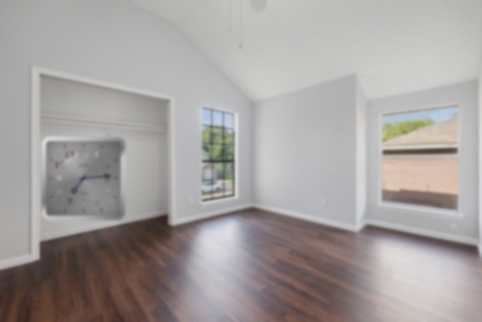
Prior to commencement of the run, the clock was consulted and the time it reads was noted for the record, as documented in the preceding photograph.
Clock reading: 7:14
